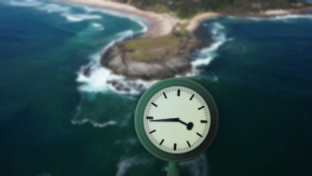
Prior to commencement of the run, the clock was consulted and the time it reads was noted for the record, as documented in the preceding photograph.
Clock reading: 3:44
